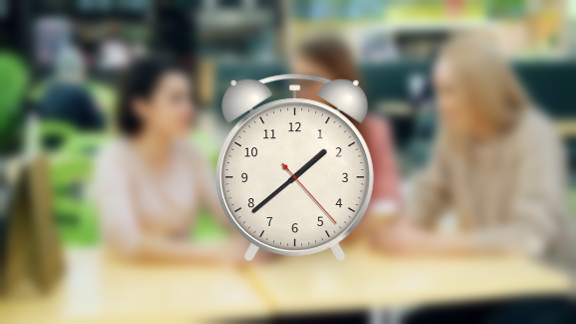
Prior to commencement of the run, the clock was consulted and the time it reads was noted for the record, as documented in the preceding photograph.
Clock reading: 1:38:23
